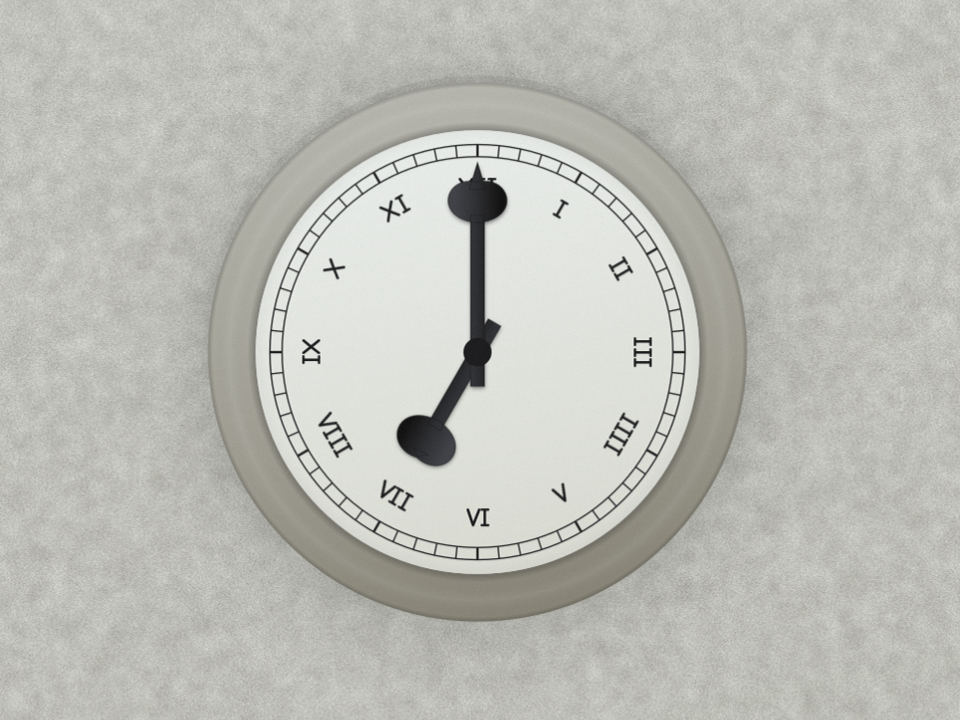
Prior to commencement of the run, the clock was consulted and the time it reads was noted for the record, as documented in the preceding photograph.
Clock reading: 7:00
